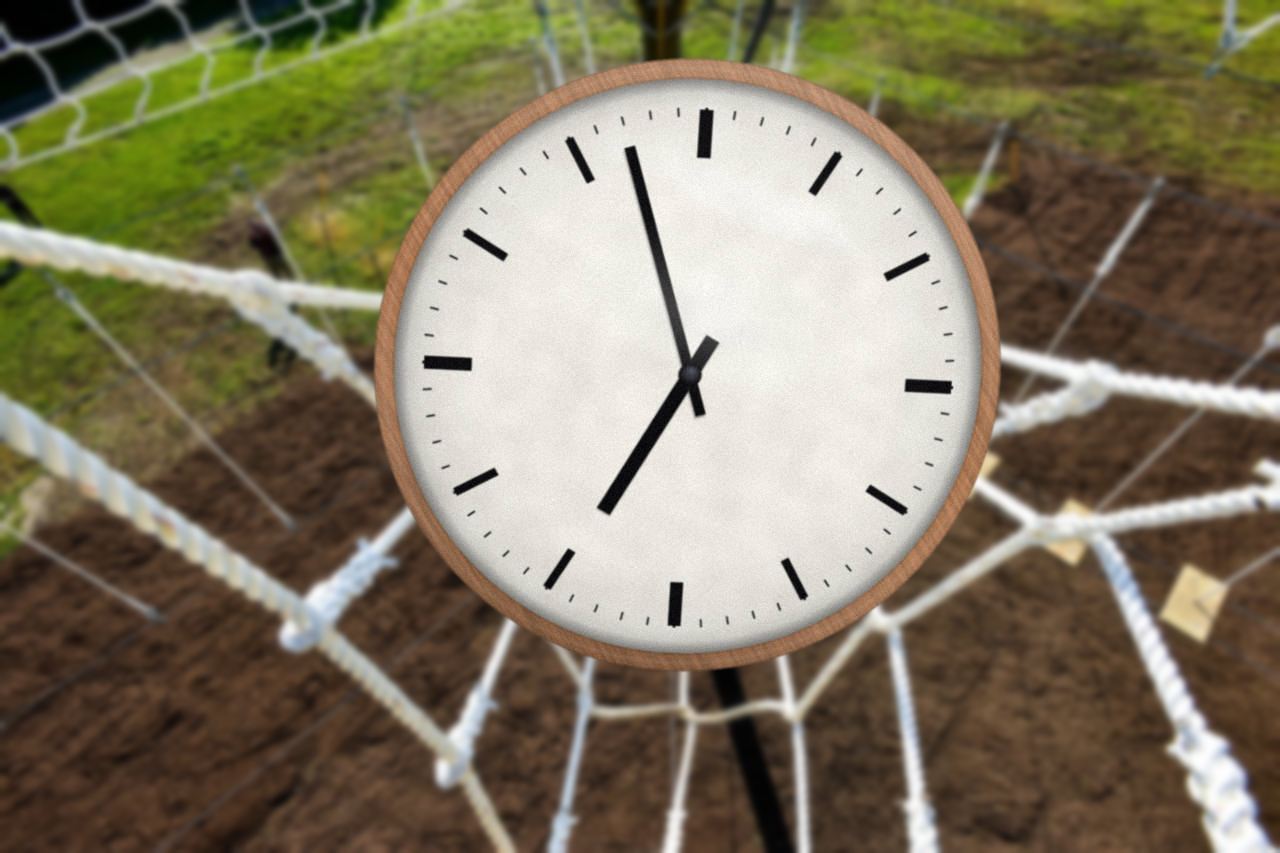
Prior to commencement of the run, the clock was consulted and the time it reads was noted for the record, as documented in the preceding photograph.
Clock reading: 6:57
